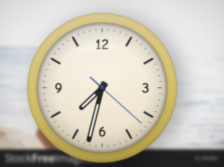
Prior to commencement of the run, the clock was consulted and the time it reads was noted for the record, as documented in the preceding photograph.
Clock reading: 7:32:22
